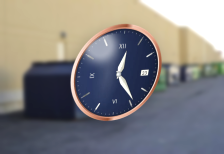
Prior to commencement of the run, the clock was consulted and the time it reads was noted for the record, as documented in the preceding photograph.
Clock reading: 12:24
